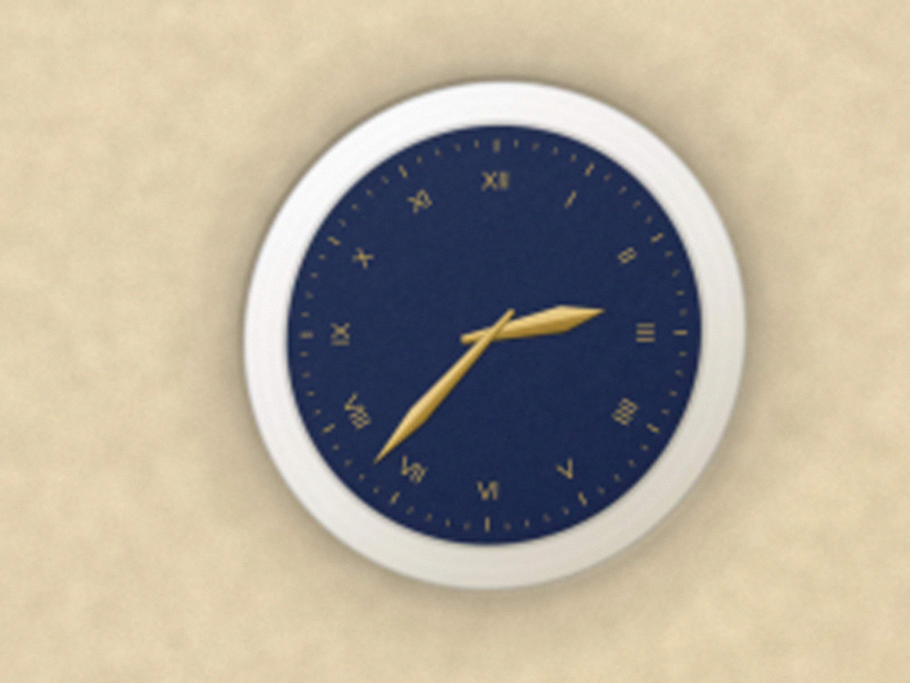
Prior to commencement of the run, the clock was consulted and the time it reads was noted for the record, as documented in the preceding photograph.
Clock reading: 2:37
